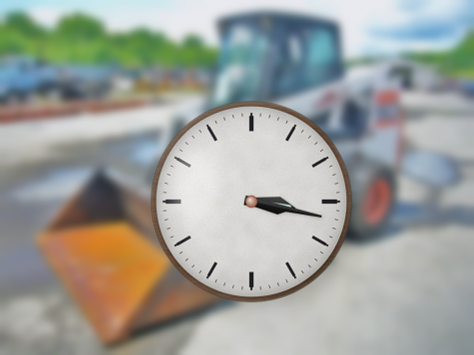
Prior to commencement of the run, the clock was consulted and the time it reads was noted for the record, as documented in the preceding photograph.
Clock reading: 3:17
